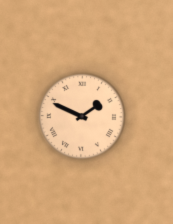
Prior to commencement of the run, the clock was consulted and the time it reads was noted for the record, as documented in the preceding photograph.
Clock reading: 1:49
